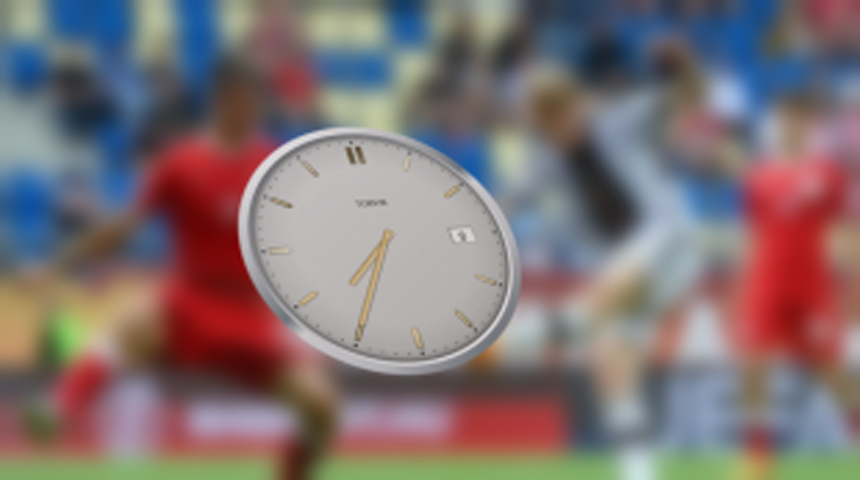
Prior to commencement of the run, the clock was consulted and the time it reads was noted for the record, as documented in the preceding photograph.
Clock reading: 7:35
